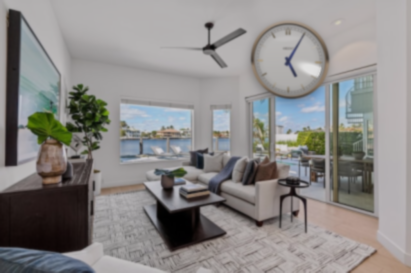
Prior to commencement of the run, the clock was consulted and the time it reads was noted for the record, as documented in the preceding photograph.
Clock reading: 5:05
